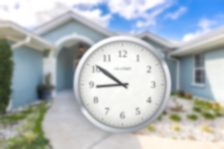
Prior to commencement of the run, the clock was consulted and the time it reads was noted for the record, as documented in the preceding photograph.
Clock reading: 8:51
